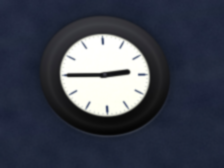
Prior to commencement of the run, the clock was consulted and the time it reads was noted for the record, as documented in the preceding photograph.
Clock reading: 2:45
